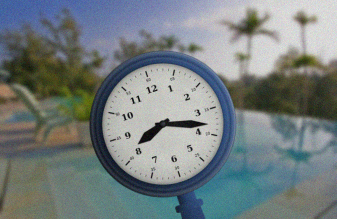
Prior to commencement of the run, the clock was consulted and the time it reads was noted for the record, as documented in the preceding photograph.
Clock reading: 8:18
